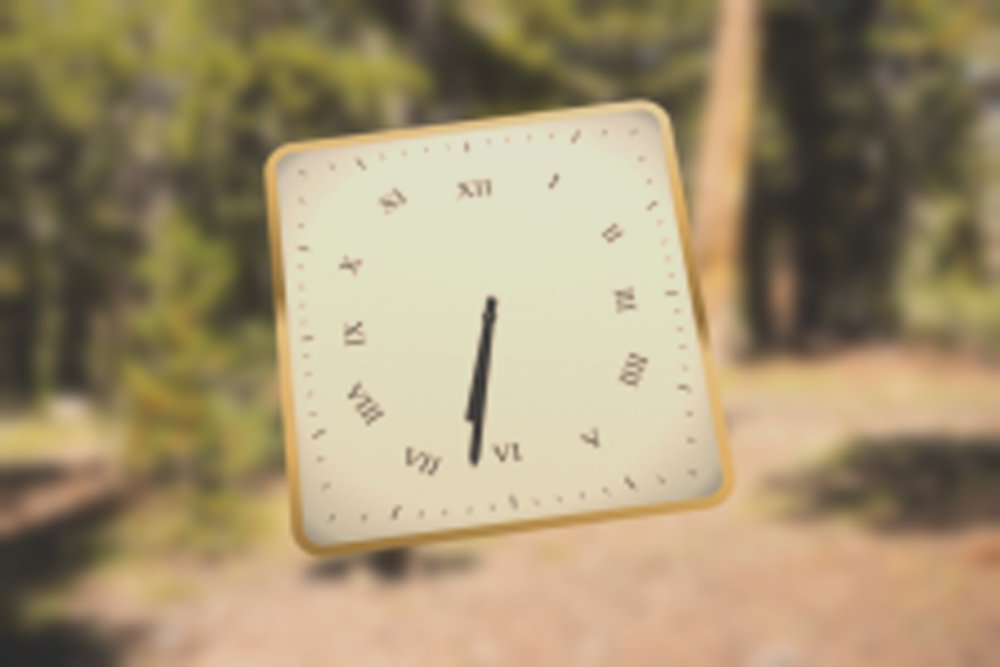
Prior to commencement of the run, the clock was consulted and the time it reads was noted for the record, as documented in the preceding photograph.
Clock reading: 6:32
